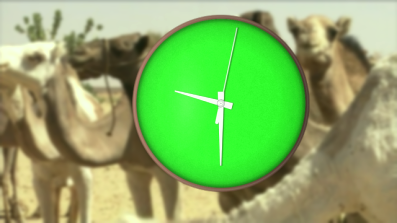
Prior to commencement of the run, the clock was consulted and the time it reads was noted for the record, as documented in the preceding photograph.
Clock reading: 9:30:02
